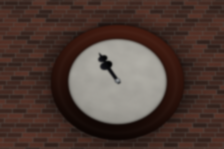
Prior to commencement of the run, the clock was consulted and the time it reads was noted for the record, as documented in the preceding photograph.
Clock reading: 10:55
